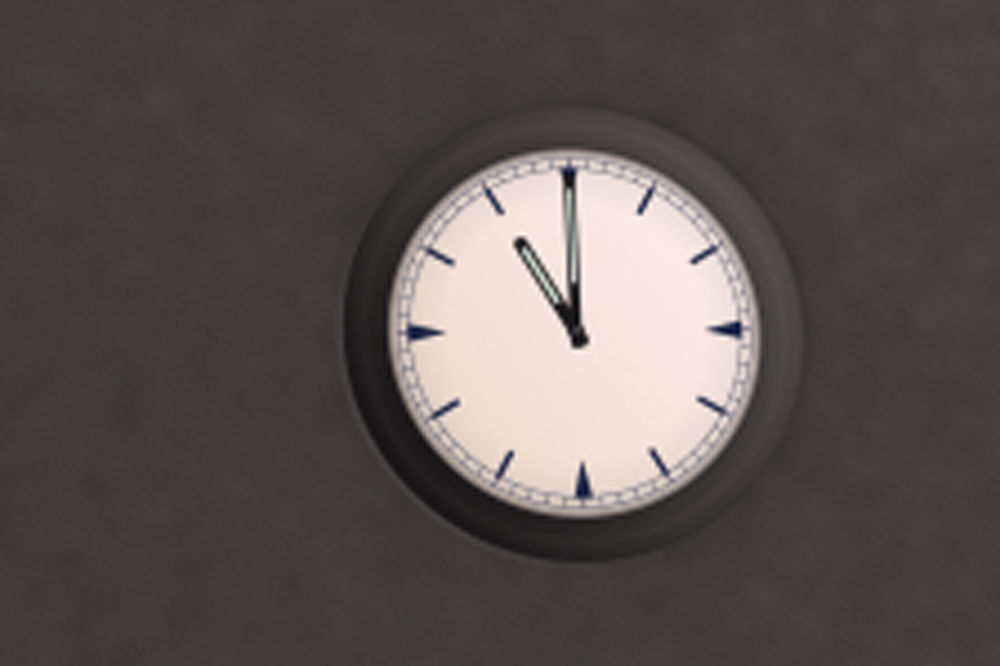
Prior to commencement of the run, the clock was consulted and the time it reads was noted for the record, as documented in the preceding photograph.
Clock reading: 11:00
